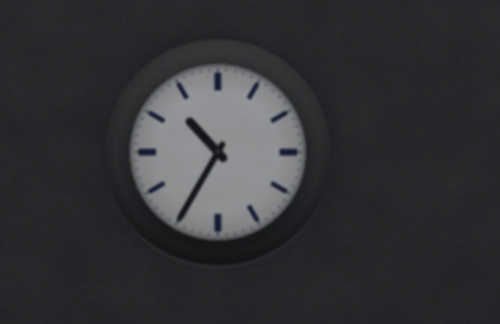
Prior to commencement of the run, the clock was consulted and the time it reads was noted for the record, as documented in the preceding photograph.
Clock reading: 10:35
